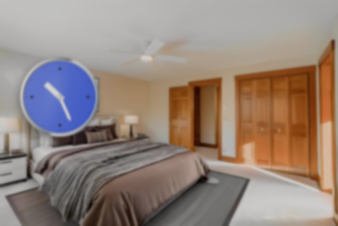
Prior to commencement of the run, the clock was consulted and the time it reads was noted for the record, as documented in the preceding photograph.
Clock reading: 10:26
